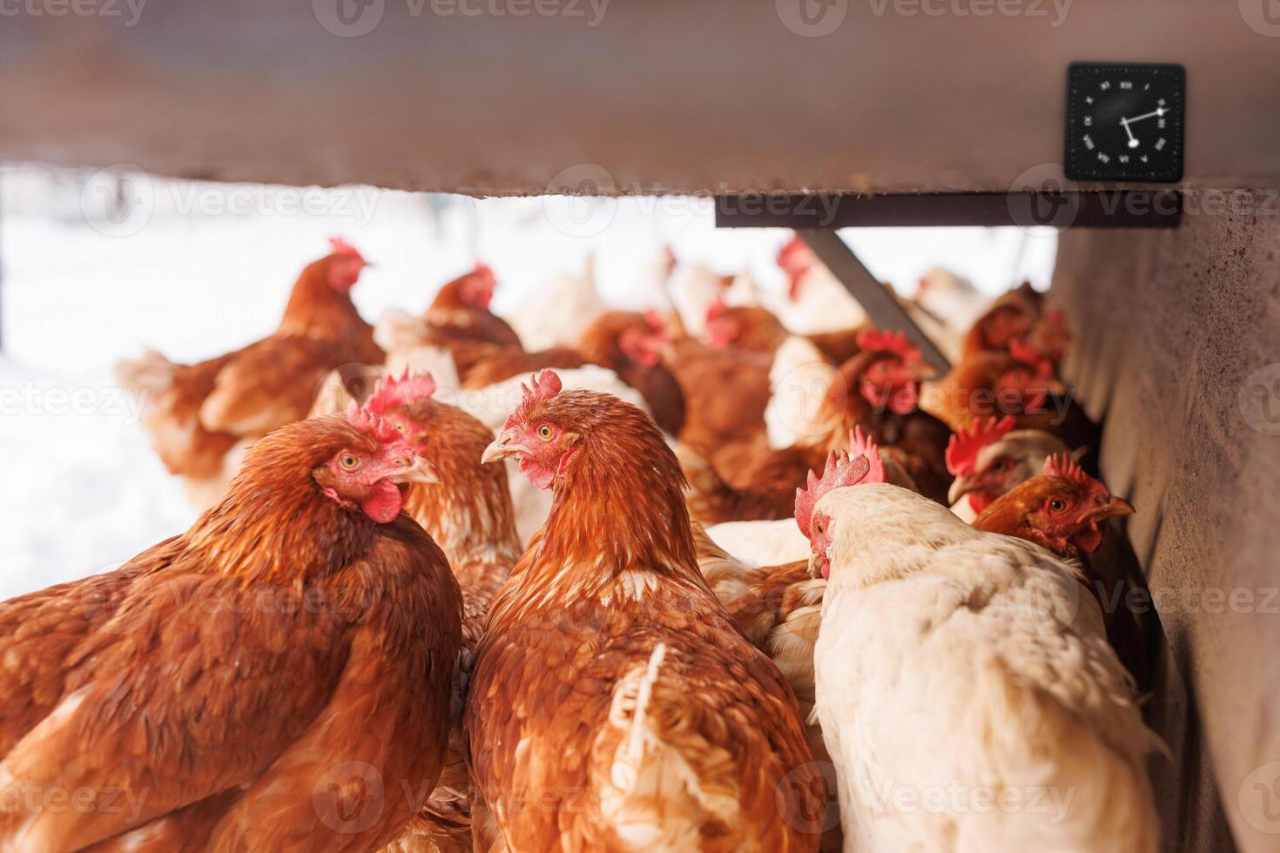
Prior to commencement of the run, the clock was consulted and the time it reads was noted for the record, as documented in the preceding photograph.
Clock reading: 5:12
